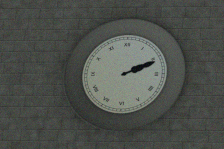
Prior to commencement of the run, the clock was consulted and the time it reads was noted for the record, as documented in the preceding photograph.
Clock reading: 2:11
